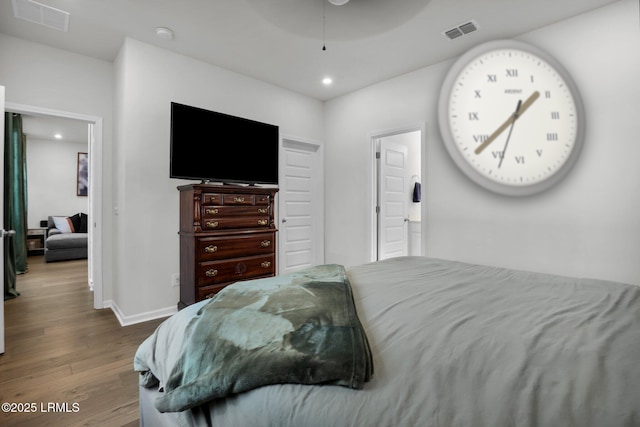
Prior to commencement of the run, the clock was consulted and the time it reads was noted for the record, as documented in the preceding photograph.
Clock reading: 1:38:34
